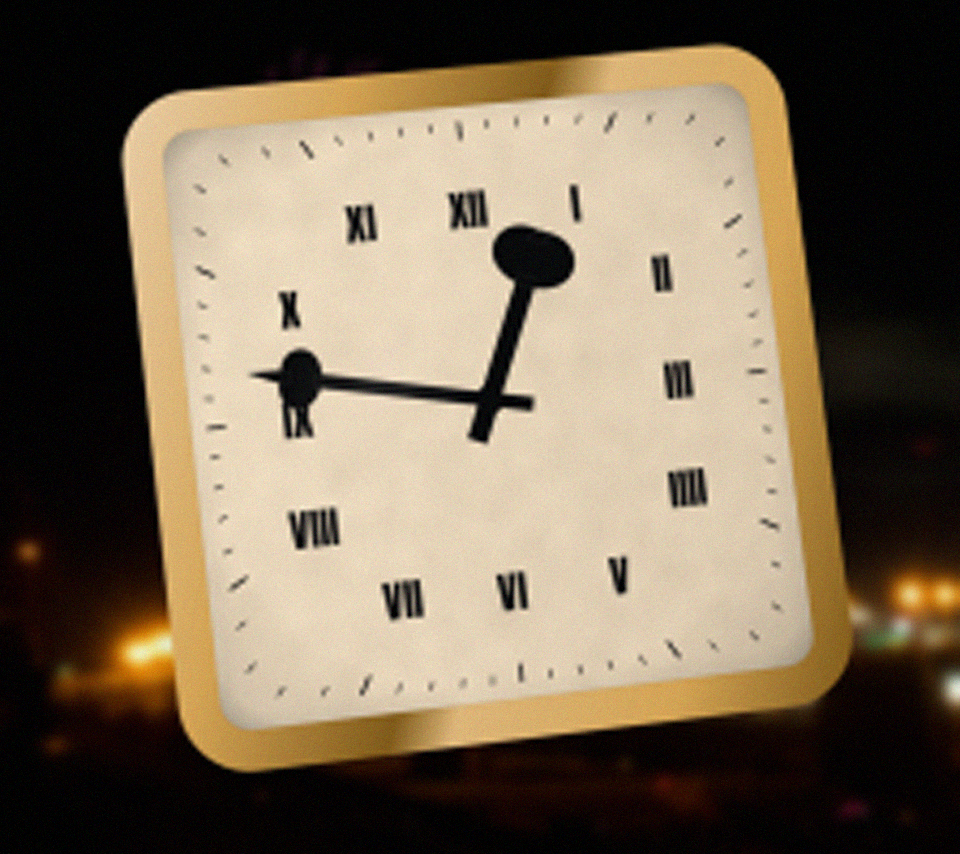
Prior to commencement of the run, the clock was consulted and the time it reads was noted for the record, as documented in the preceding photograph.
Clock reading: 12:47
